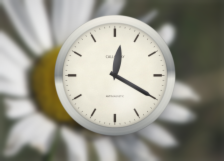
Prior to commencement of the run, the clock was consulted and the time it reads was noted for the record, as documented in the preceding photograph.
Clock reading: 12:20
